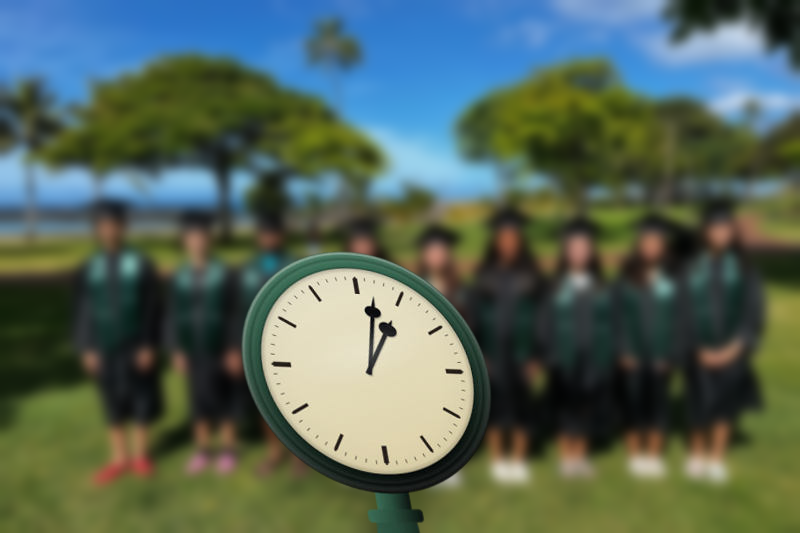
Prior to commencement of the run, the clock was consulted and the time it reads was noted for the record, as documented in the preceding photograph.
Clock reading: 1:02
